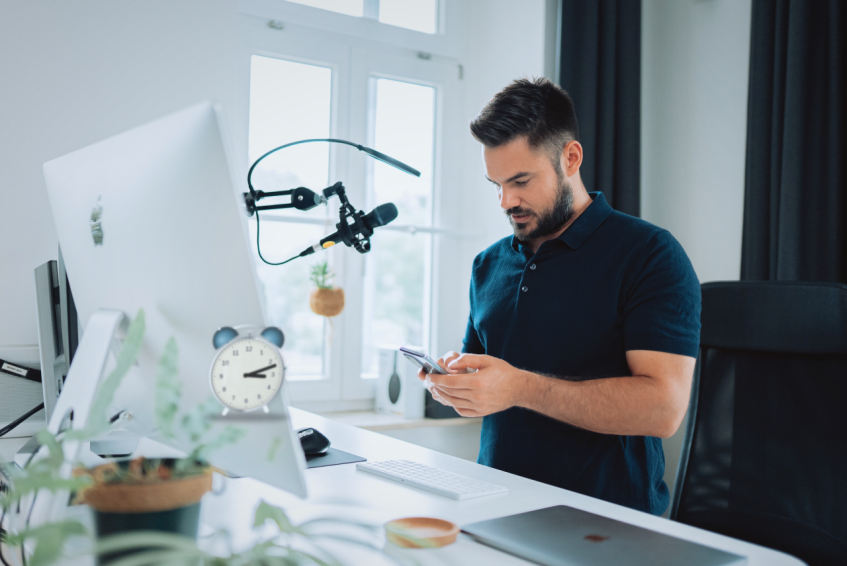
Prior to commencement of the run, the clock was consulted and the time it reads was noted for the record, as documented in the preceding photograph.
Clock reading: 3:12
